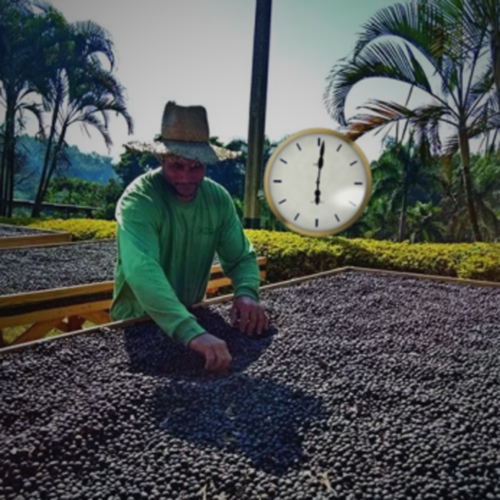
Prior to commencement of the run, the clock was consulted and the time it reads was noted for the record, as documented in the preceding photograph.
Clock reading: 6:01
